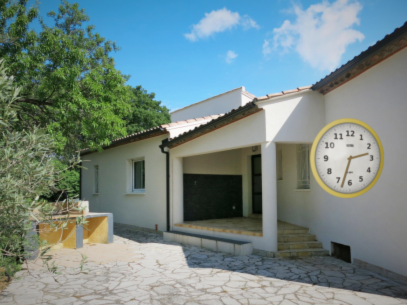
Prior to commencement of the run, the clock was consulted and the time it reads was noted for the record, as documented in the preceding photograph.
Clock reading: 2:33
